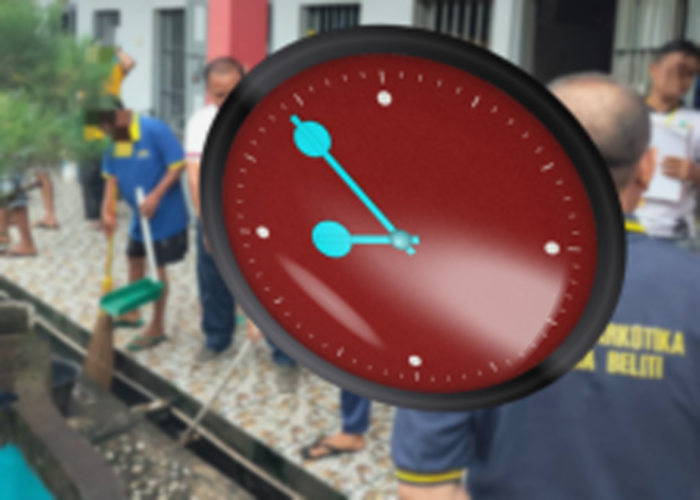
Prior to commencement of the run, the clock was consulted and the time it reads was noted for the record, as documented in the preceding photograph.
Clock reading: 8:54
